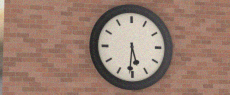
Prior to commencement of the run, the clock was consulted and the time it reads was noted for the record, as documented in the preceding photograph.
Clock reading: 5:31
